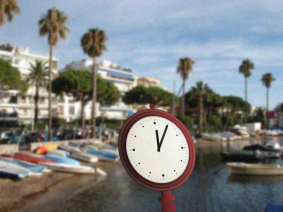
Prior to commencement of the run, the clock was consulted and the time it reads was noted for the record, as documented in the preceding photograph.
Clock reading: 12:05
